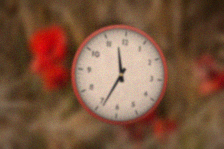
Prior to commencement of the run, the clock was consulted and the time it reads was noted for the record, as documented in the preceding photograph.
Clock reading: 11:34
